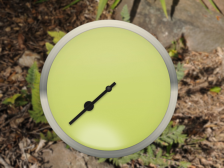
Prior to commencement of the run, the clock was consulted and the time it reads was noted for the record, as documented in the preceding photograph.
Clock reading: 7:38
